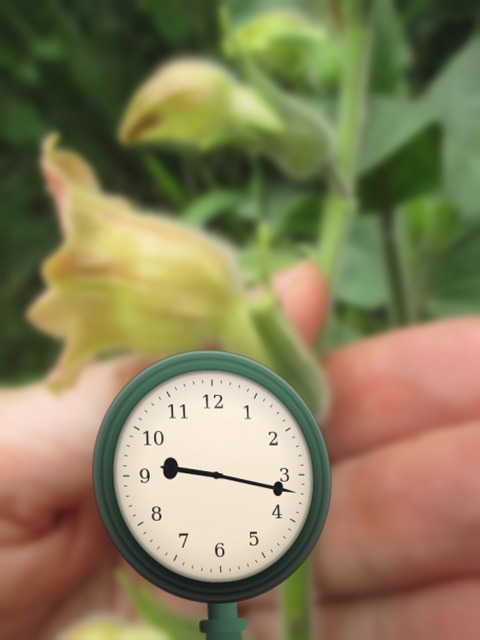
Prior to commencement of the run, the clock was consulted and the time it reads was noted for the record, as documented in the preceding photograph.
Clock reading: 9:17
